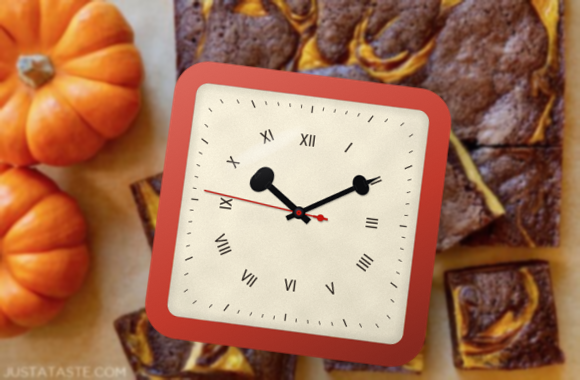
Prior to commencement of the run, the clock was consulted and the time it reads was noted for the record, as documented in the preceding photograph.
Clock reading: 10:09:46
